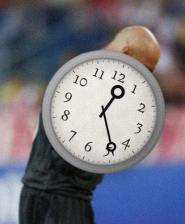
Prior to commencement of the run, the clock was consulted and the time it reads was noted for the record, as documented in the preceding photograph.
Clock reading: 12:24
